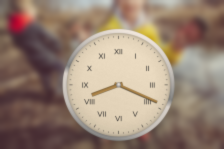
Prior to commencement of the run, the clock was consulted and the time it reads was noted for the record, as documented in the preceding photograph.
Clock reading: 8:19
